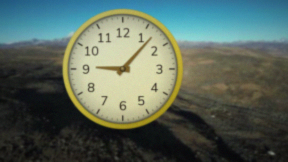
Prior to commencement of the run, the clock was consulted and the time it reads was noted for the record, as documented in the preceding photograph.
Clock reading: 9:07
